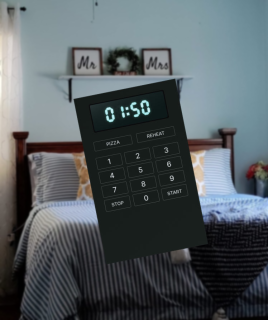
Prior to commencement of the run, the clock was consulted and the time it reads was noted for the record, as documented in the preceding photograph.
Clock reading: 1:50
